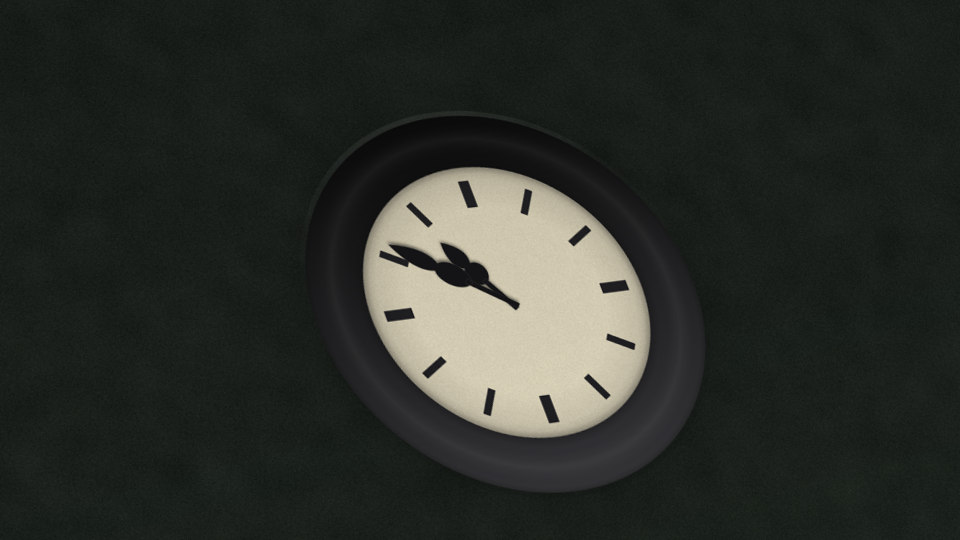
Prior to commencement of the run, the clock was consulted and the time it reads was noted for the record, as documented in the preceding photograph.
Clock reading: 10:51
